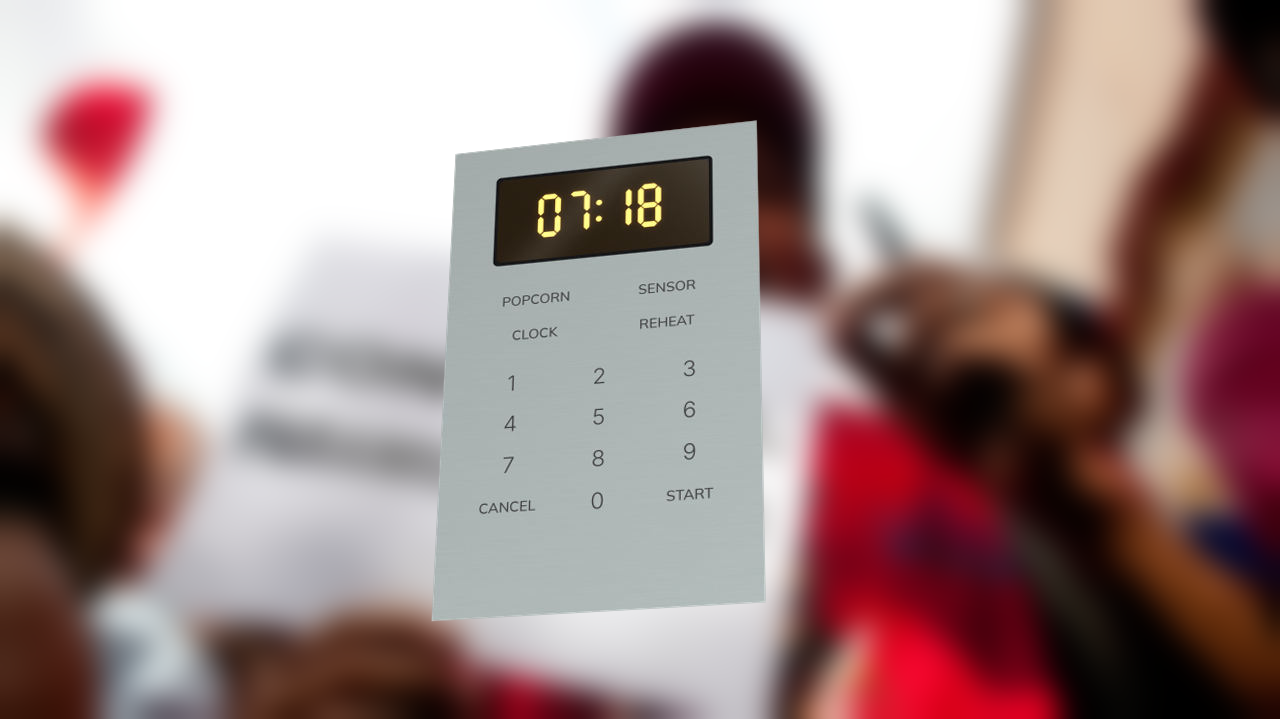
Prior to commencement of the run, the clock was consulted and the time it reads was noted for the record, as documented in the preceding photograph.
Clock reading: 7:18
